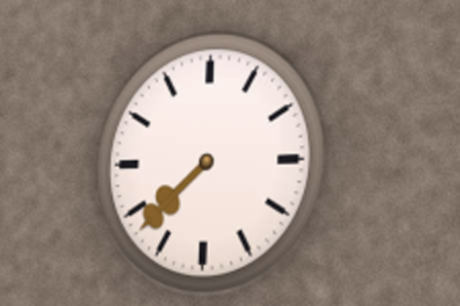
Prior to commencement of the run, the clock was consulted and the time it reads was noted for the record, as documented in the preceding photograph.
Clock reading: 7:38
